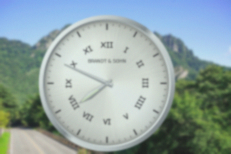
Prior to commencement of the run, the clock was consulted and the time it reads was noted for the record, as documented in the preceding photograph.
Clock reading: 7:49
